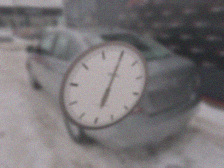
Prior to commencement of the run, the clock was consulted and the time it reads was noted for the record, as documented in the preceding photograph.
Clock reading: 6:00
